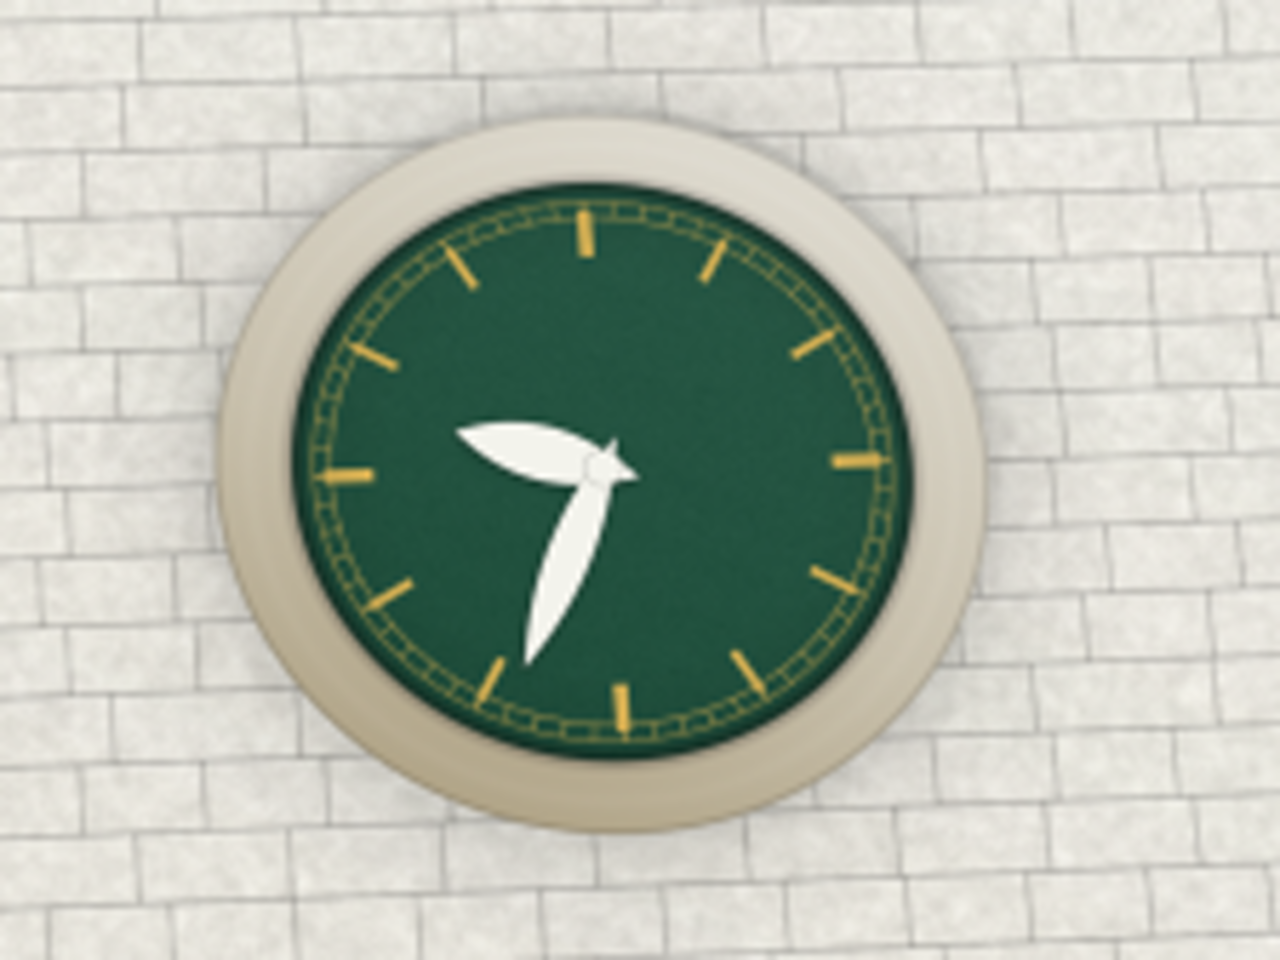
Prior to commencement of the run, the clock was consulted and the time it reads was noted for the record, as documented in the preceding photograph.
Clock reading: 9:34
